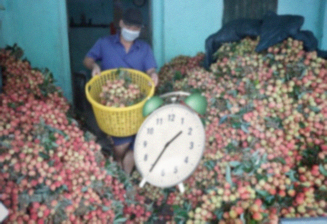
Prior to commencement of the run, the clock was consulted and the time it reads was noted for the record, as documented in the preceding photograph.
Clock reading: 1:35
